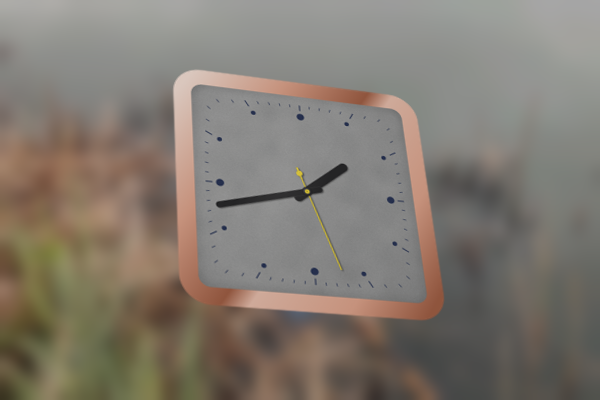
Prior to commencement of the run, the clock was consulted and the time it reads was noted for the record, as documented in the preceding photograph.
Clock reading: 1:42:27
